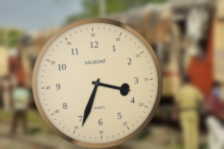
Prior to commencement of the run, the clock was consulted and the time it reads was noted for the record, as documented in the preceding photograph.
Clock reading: 3:34
